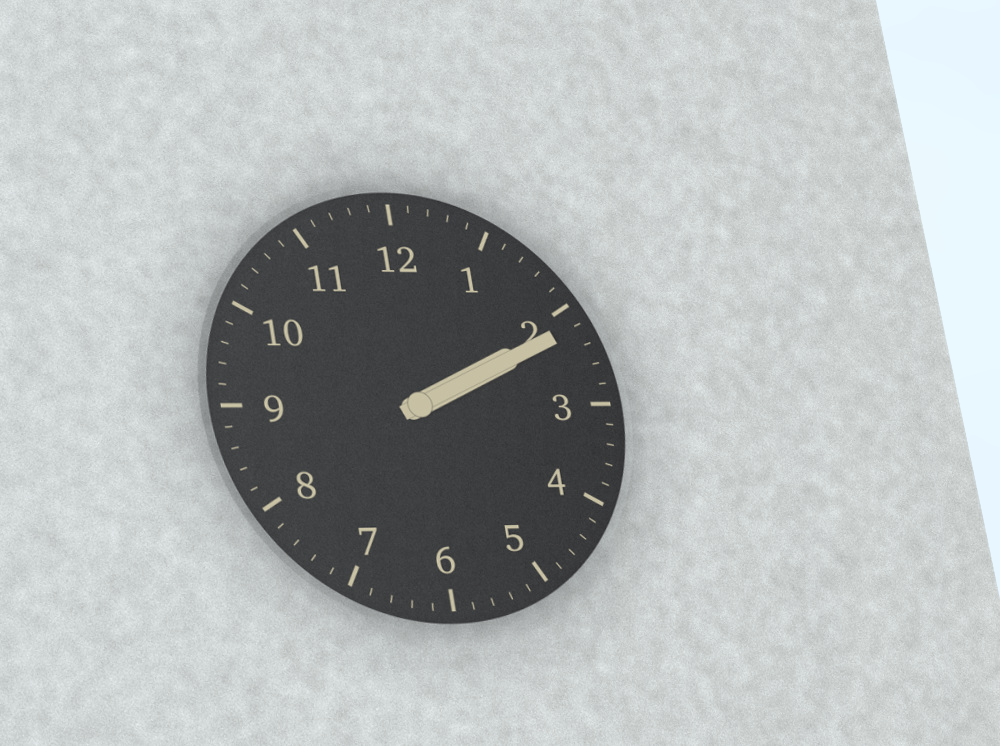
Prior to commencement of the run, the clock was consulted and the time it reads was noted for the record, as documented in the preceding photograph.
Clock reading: 2:11
